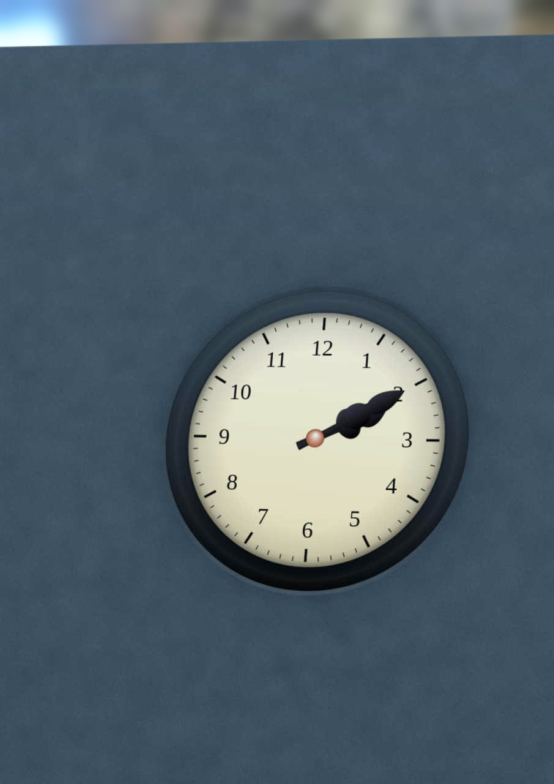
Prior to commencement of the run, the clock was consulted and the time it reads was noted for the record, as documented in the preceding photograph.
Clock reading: 2:10
